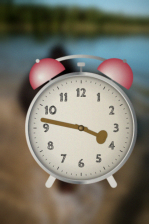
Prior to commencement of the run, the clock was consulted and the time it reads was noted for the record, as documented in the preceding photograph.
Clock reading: 3:47
